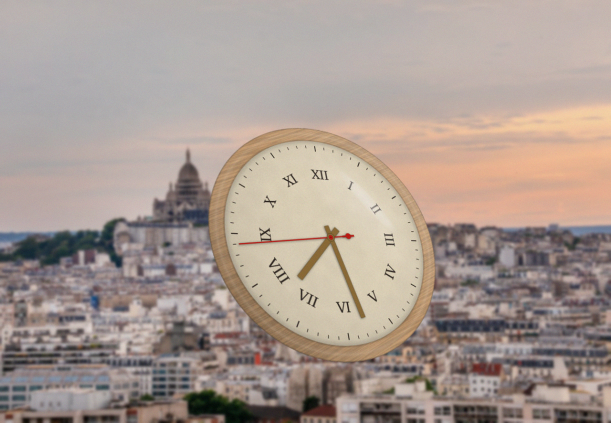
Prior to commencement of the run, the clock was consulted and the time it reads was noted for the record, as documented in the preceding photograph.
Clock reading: 7:27:44
